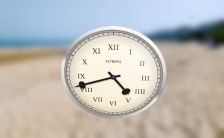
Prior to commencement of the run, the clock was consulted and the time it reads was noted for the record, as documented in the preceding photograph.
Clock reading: 4:42
